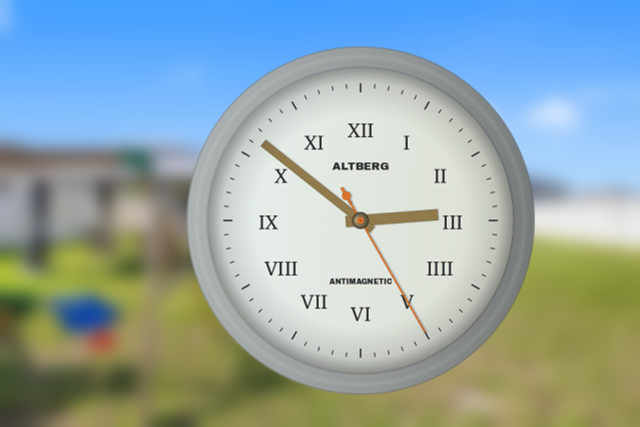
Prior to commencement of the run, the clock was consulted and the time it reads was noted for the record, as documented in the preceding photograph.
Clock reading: 2:51:25
